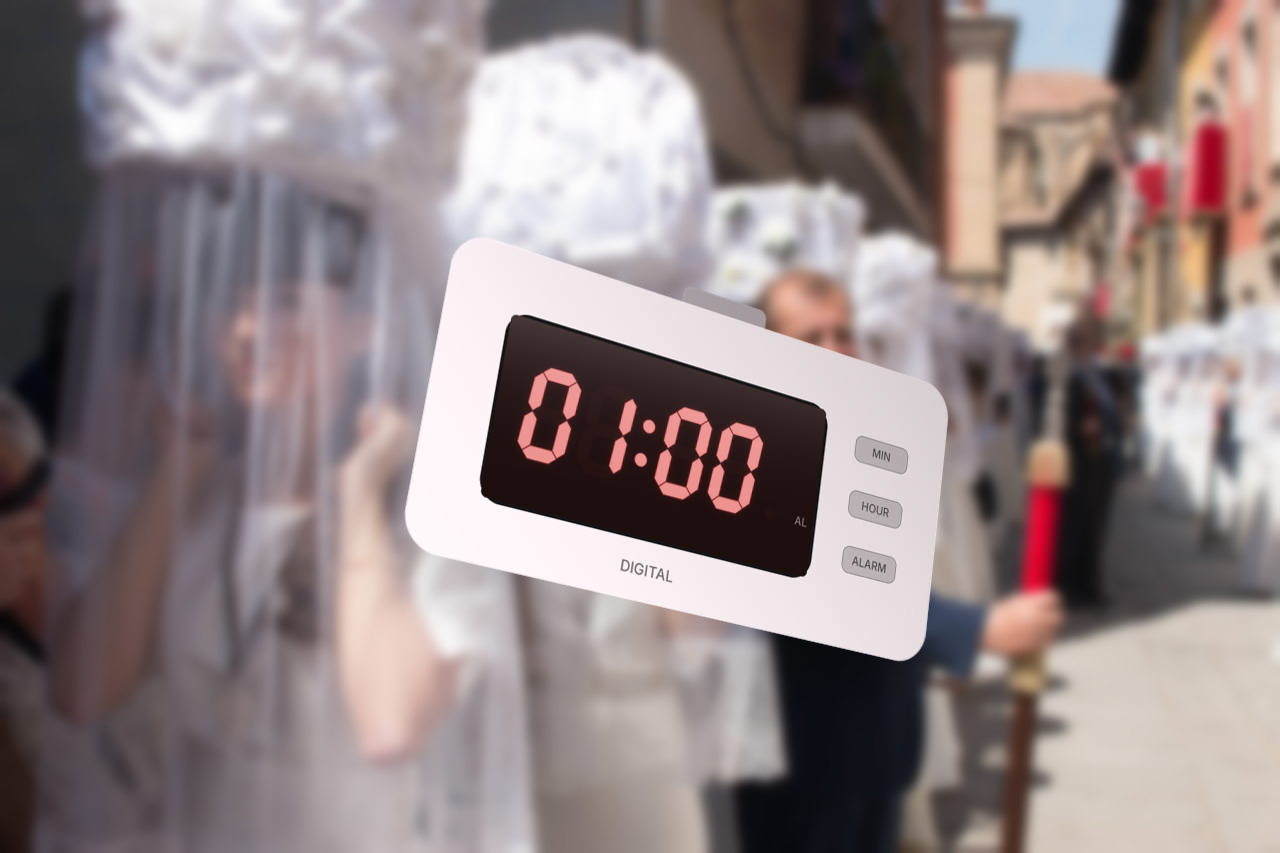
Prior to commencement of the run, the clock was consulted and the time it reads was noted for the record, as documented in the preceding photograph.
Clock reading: 1:00
